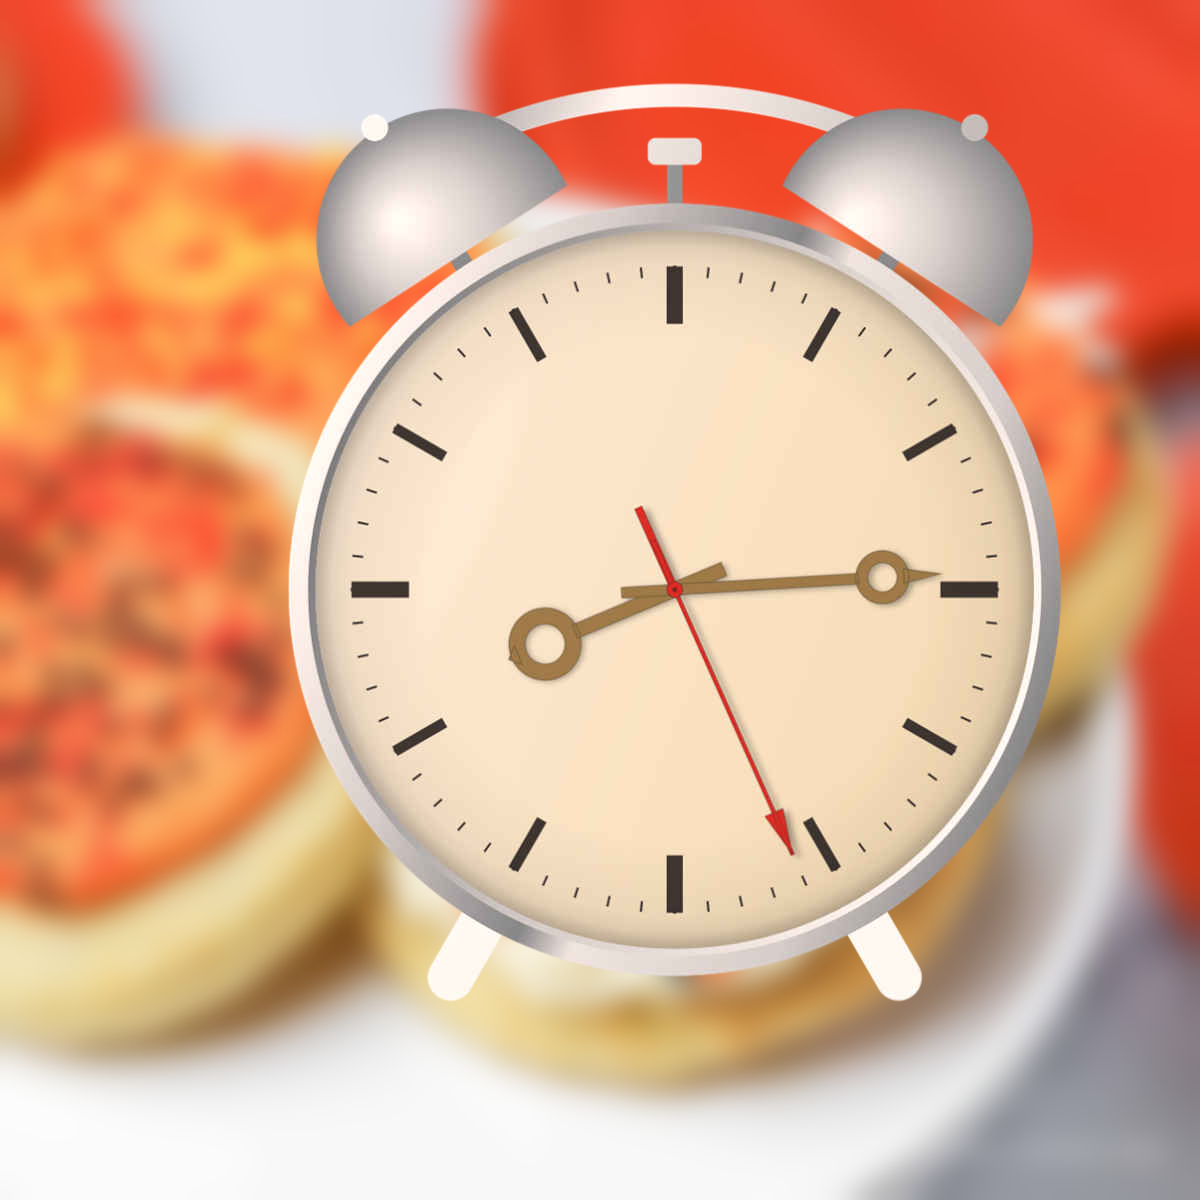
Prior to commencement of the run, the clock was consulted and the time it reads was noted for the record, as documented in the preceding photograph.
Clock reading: 8:14:26
